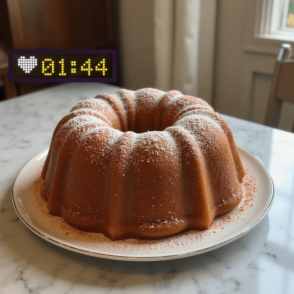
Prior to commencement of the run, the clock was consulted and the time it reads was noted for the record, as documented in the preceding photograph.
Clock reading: 1:44
